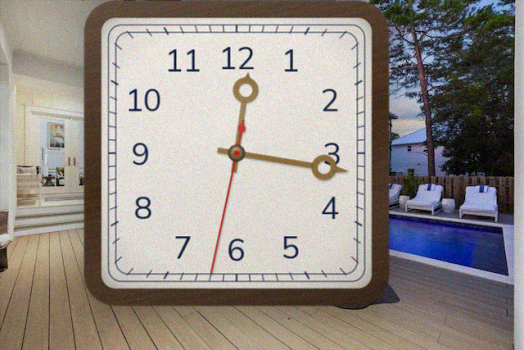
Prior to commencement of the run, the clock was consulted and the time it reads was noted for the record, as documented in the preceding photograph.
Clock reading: 12:16:32
